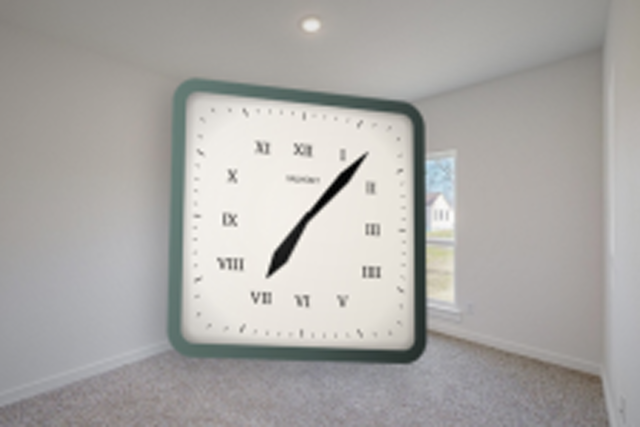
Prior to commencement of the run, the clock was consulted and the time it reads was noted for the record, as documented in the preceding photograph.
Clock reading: 7:07
